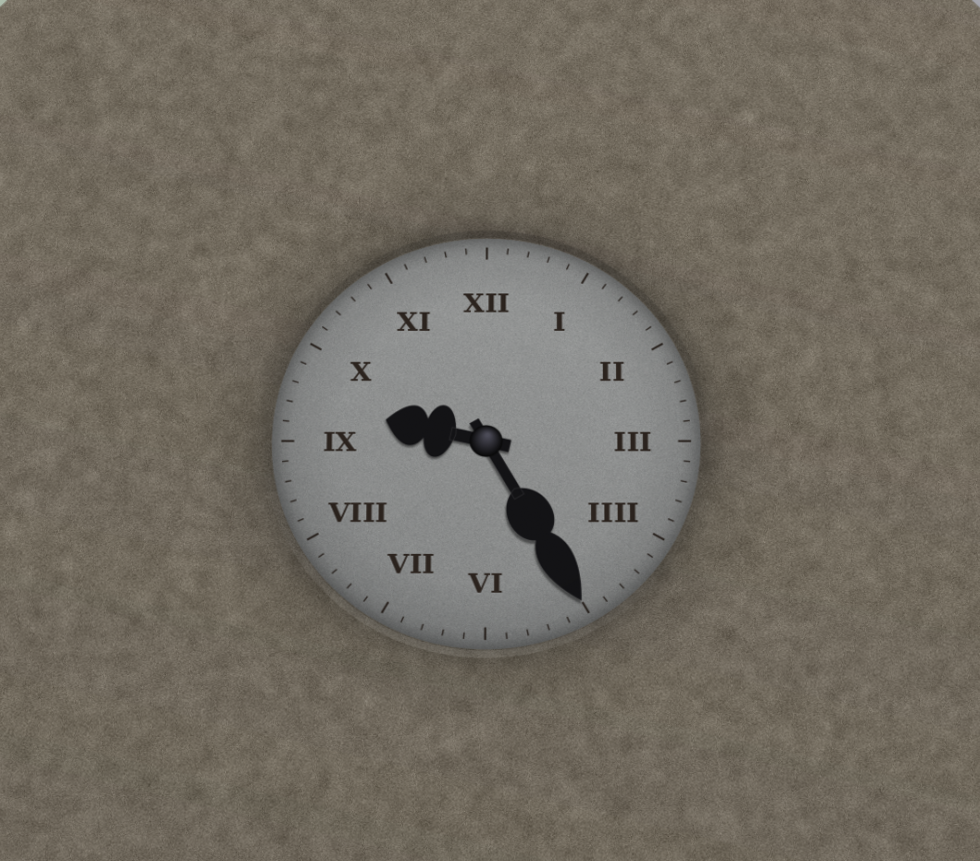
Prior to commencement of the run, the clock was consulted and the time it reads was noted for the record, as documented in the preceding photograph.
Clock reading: 9:25
